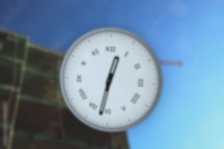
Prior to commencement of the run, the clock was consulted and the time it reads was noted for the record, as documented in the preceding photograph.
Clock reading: 12:32
